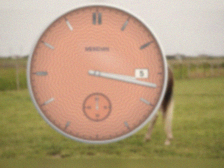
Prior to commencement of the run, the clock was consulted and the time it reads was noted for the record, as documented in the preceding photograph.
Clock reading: 3:17
